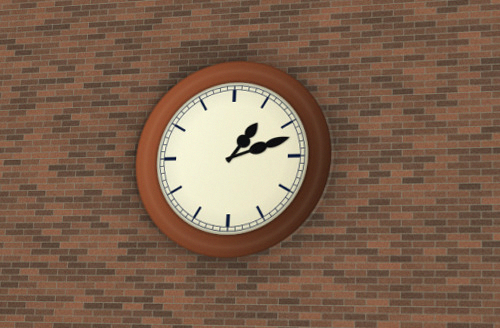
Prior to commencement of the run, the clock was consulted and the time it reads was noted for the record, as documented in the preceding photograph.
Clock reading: 1:12
